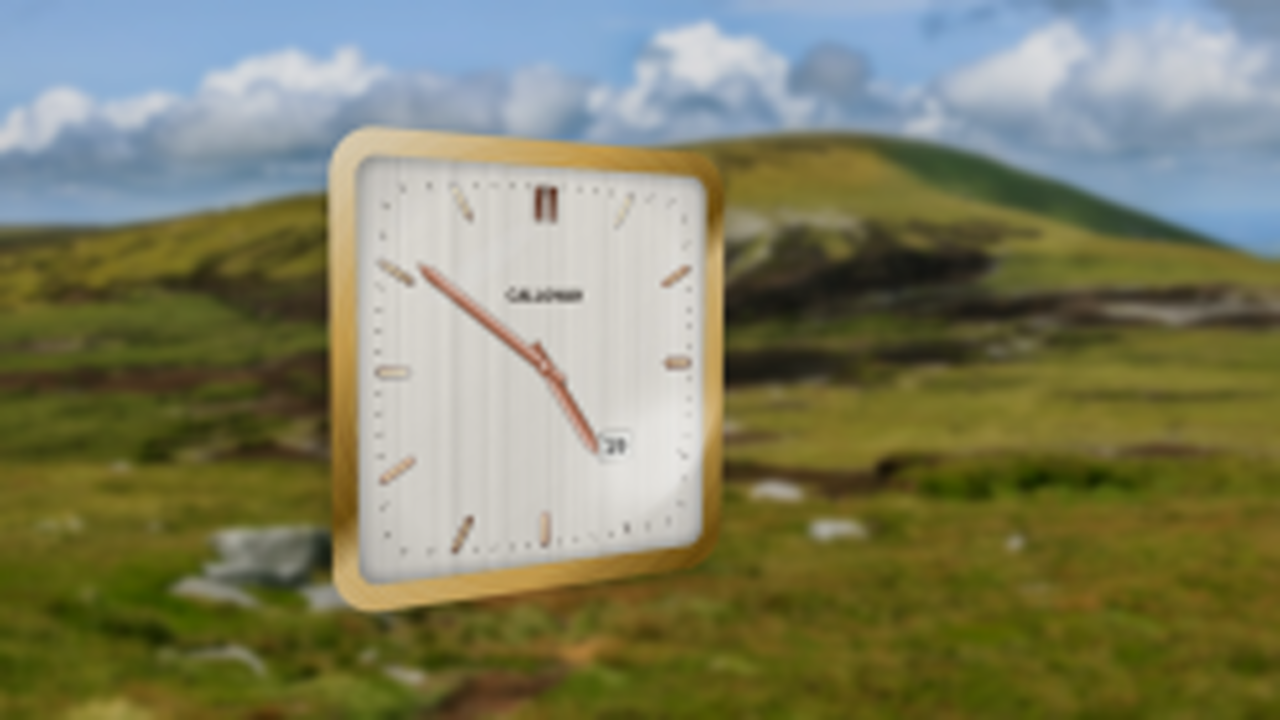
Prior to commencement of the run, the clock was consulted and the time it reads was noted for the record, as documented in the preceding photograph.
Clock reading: 4:51
